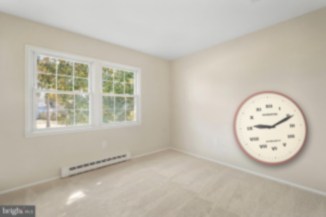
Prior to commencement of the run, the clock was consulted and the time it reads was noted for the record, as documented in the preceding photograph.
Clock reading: 9:11
